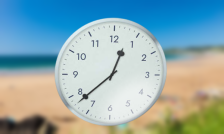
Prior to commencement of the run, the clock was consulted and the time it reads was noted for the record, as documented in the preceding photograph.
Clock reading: 12:38
